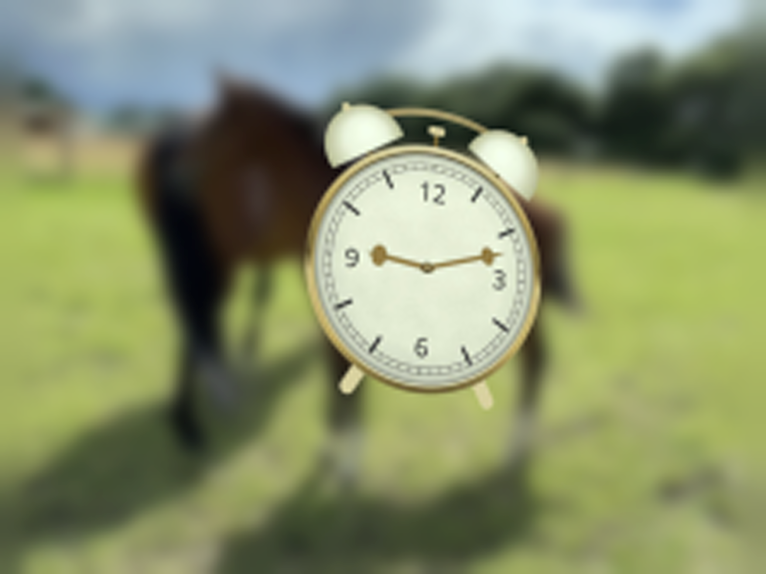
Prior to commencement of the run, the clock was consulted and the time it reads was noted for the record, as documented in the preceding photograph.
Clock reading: 9:12
